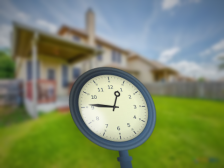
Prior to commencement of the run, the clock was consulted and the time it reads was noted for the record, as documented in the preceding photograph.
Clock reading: 12:46
